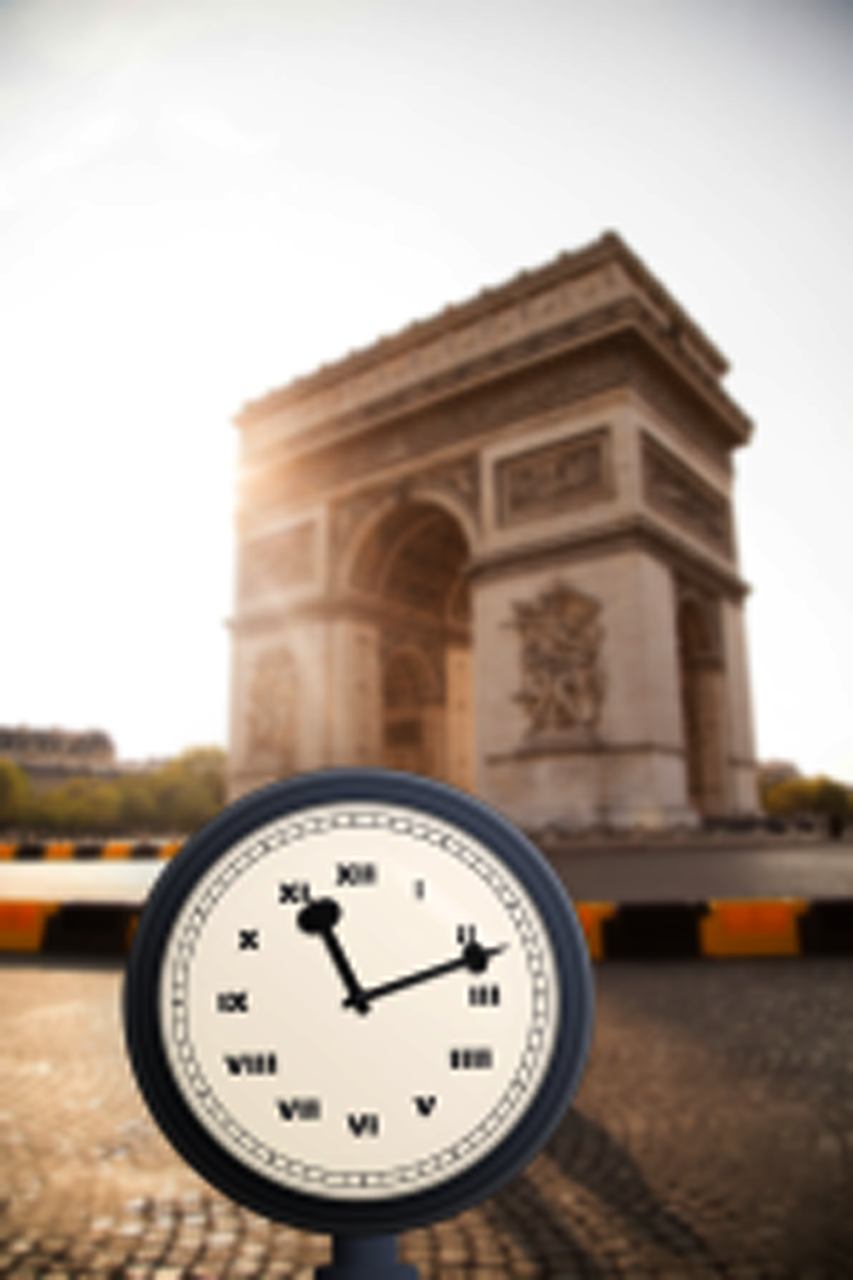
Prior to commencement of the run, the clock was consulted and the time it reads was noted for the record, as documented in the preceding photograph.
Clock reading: 11:12
